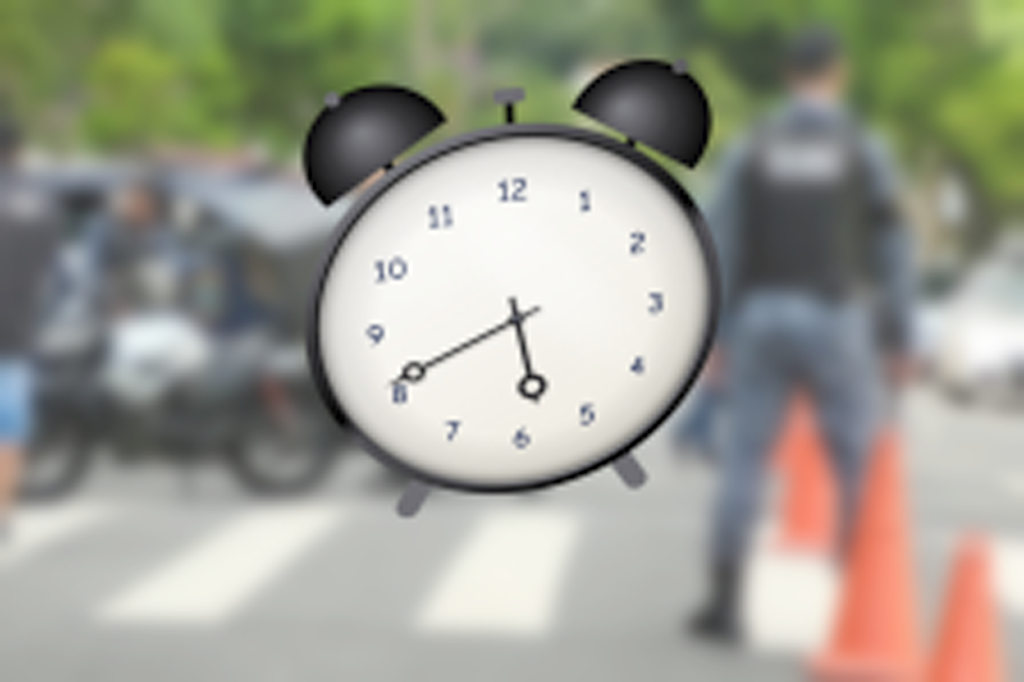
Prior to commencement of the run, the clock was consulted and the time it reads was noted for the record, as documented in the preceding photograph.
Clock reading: 5:41
